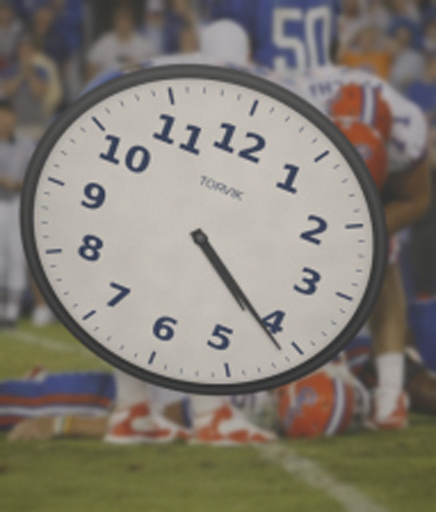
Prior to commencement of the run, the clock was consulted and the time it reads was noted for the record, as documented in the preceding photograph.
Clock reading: 4:21
